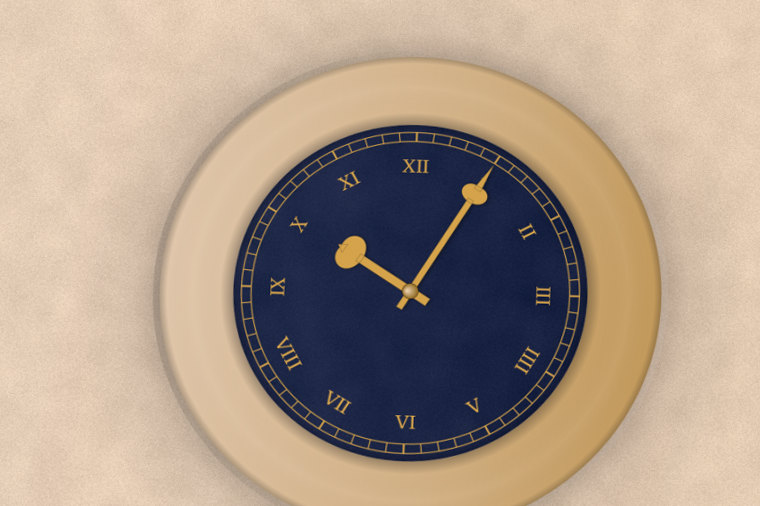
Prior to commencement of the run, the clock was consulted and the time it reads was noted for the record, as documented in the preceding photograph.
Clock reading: 10:05
